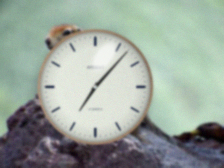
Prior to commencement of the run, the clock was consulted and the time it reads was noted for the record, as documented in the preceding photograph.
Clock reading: 7:07
